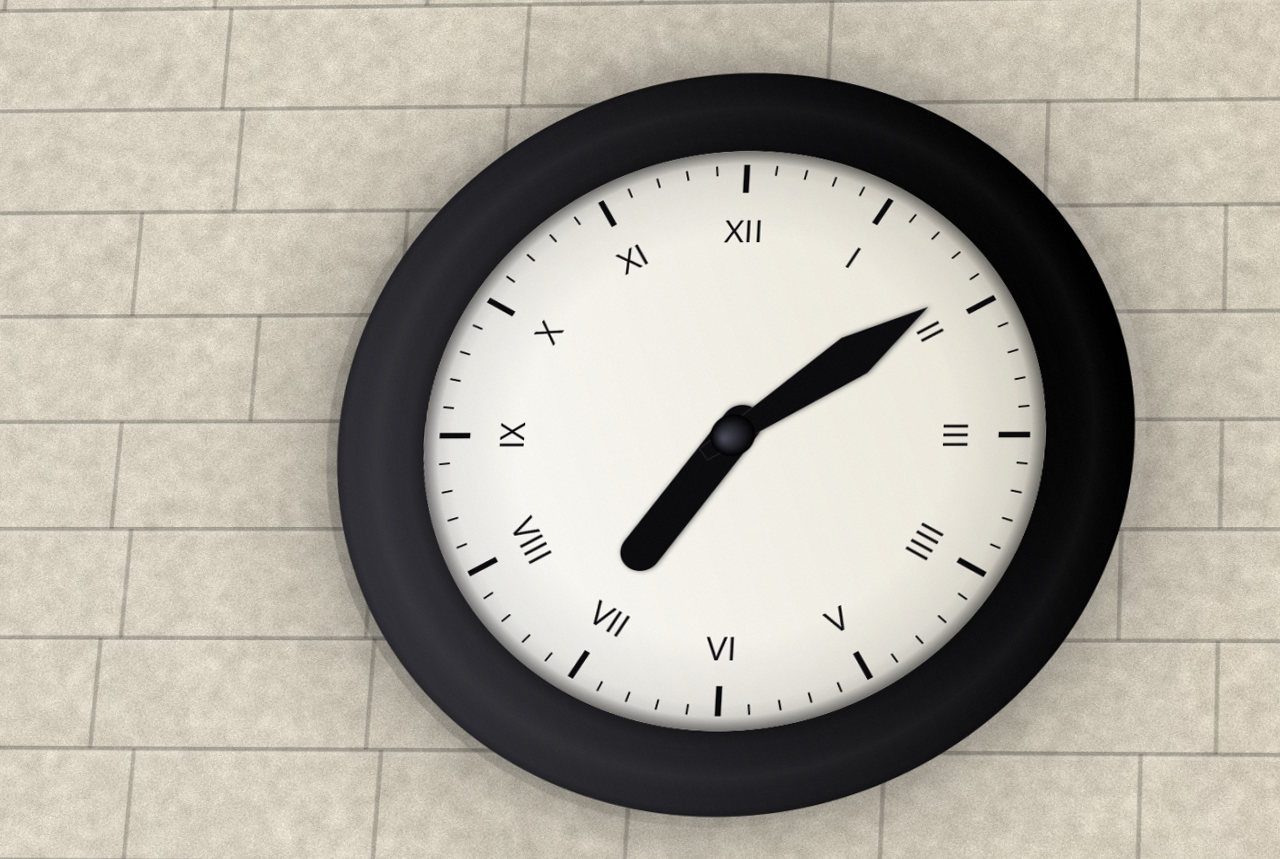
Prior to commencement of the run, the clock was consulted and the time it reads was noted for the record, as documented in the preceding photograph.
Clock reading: 7:09
